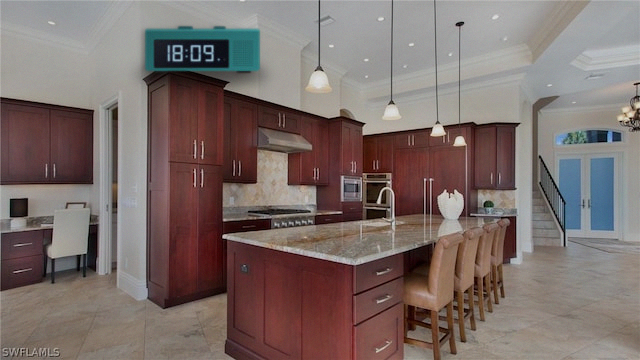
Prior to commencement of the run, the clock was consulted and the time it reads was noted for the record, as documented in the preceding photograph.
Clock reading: 18:09
